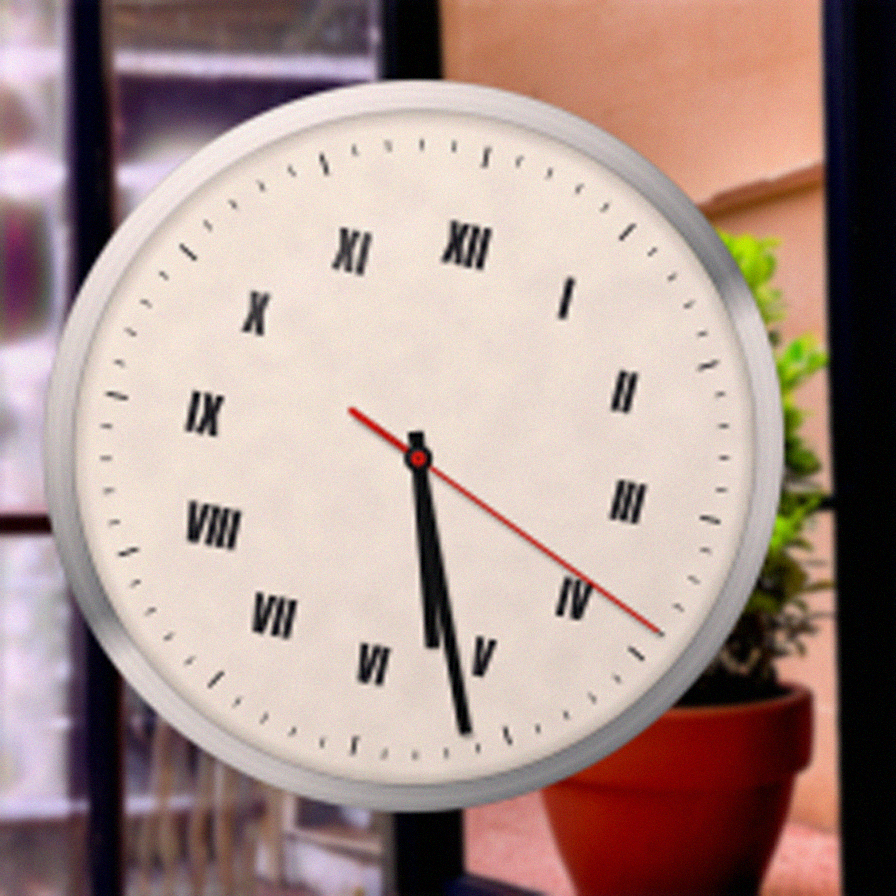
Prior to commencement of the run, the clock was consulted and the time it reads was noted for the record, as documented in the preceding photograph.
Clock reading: 5:26:19
